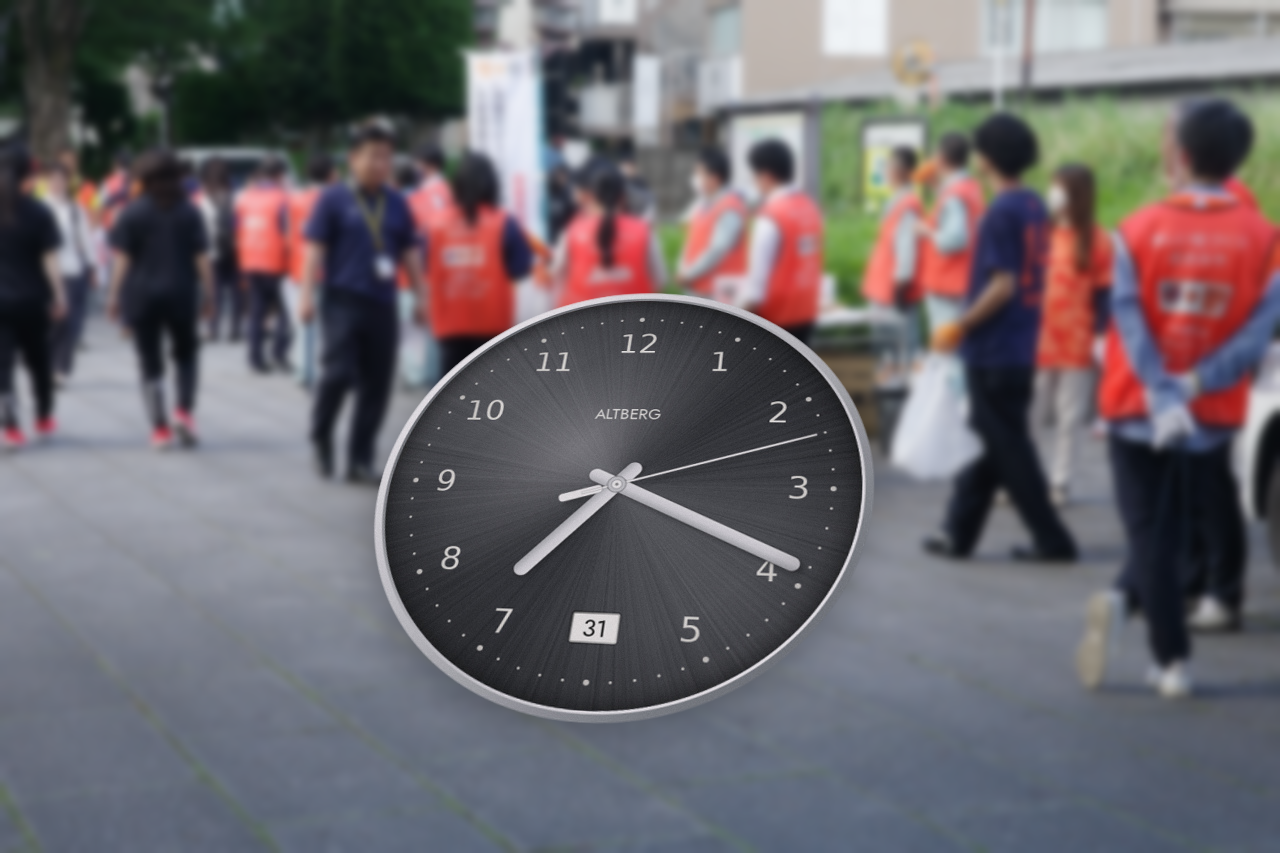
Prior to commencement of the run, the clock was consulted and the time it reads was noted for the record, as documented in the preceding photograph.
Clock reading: 7:19:12
